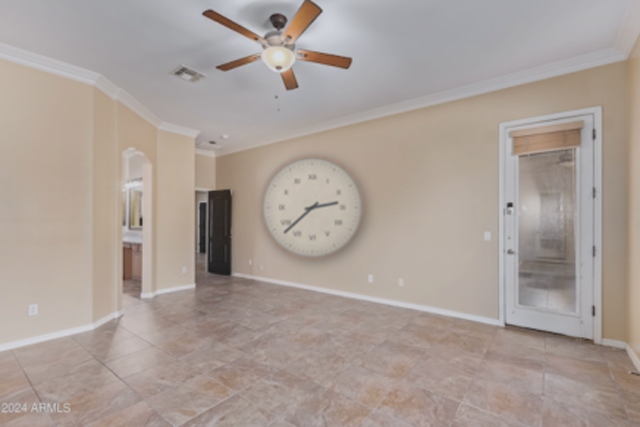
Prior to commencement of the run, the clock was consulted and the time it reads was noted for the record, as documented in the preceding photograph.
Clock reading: 2:38
